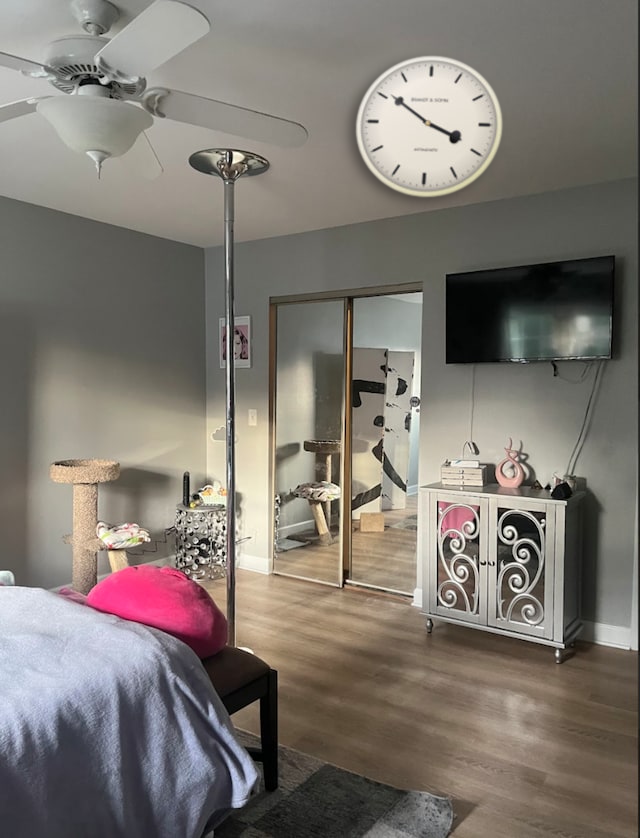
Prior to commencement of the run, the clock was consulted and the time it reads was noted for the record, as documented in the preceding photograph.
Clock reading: 3:51
